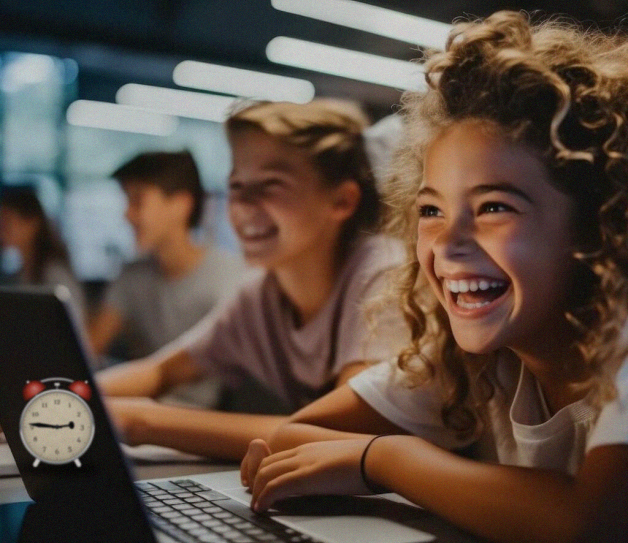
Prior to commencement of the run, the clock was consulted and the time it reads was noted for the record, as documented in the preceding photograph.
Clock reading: 2:46
